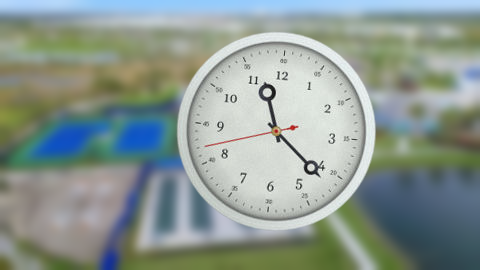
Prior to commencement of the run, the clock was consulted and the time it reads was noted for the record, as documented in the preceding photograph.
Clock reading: 11:21:42
